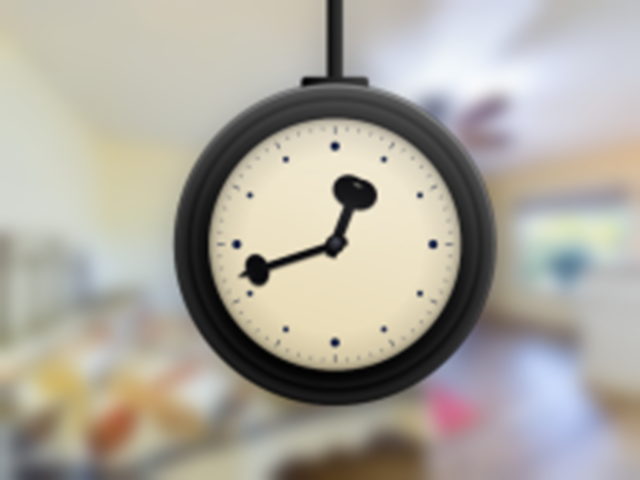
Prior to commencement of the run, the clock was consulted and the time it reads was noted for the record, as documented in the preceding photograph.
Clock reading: 12:42
